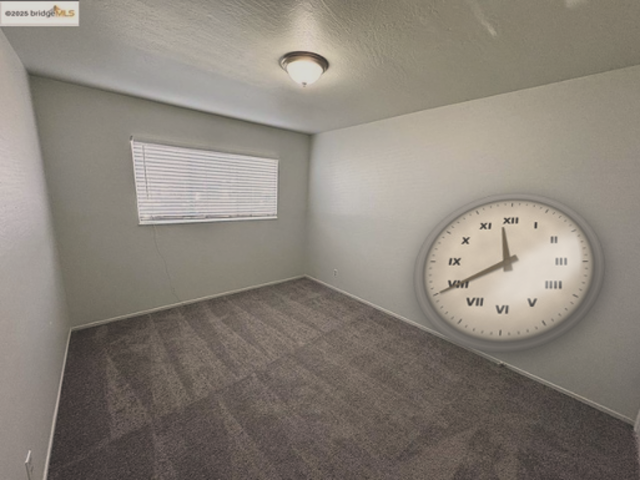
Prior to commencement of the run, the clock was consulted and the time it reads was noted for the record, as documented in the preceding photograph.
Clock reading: 11:40
